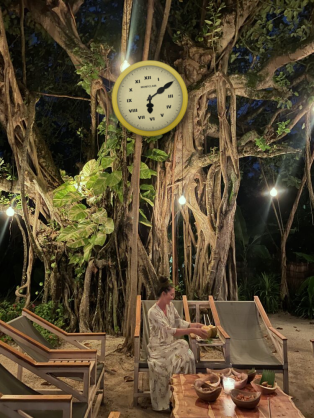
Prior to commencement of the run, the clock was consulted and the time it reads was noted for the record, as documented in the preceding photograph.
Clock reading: 6:10
